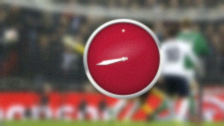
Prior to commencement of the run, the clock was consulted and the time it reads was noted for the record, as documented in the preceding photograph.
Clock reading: 8:43
